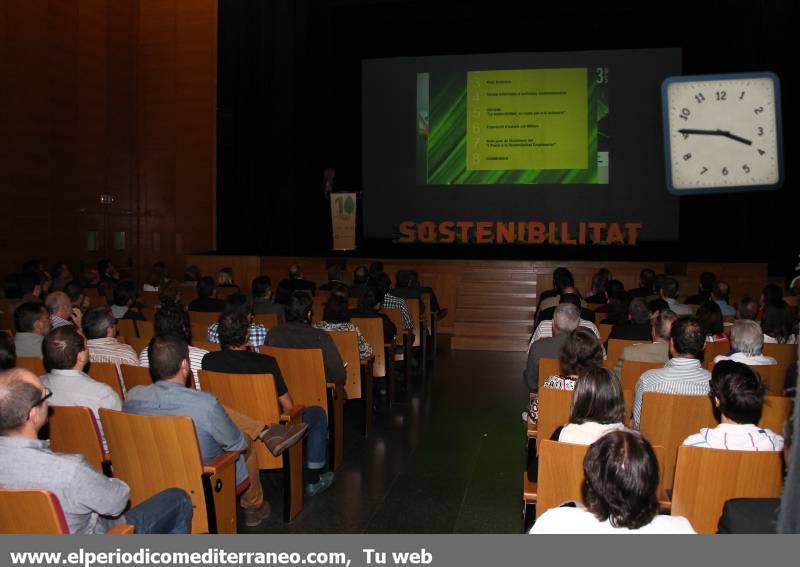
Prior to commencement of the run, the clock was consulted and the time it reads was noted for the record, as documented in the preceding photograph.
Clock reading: 3:46
